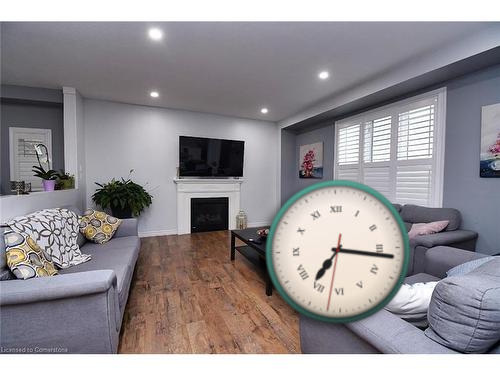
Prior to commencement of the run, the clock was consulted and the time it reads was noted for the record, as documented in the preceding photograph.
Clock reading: 7:16:32
